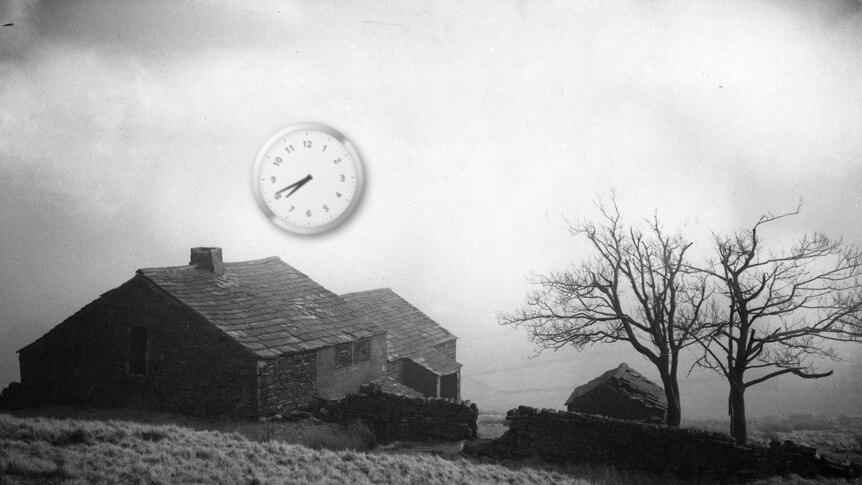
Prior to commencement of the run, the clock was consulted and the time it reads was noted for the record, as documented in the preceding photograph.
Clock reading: 7:41
